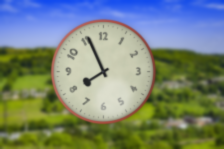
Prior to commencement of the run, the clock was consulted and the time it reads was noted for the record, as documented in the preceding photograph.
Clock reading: 7:56
